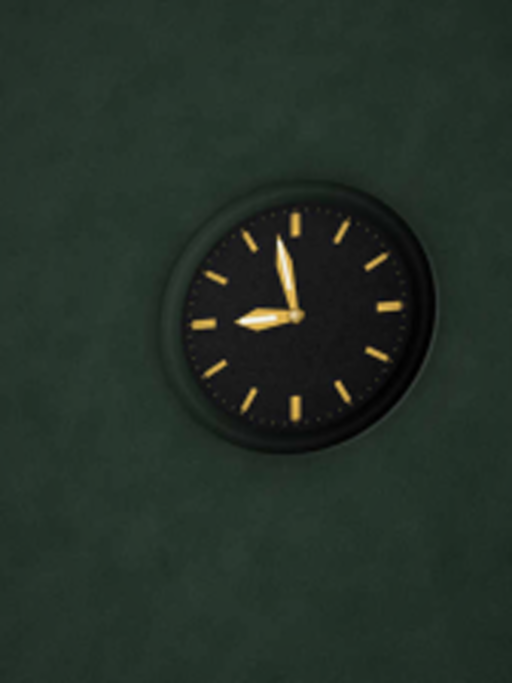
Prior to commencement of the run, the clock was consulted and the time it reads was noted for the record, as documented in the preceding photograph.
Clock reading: 8:58
